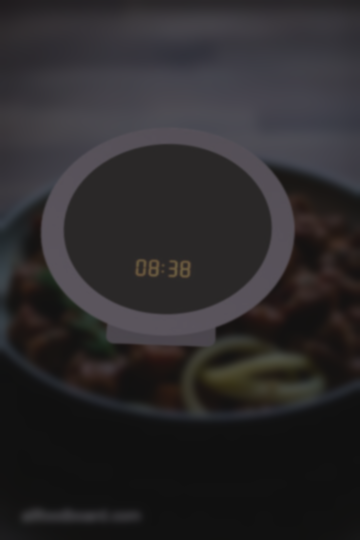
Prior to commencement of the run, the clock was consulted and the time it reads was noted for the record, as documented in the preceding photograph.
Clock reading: 8:38
